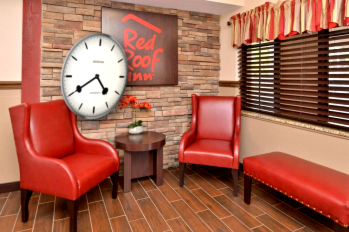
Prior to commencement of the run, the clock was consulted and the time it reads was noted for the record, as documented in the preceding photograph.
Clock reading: 4:40
